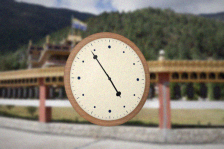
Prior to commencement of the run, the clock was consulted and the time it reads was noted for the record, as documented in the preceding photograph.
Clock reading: 4:54
